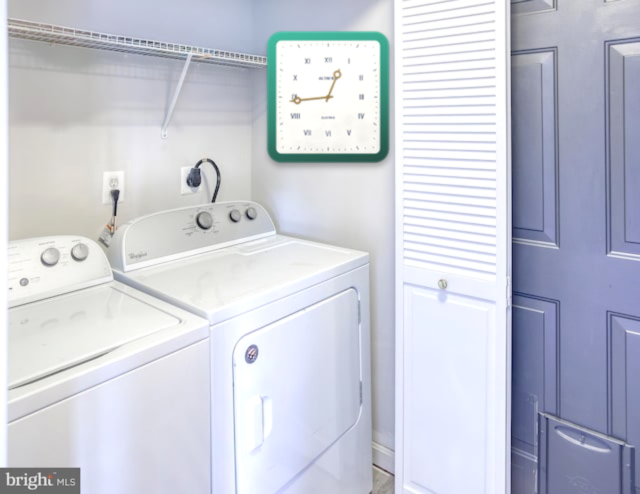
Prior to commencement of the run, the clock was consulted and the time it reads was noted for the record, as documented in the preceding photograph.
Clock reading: 12:44
